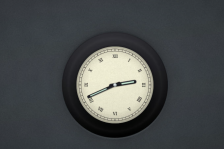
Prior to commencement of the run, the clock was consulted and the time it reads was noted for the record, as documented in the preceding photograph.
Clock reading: 2:41
